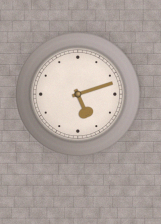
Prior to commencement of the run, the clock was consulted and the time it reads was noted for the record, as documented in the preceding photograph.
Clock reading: 5:12
